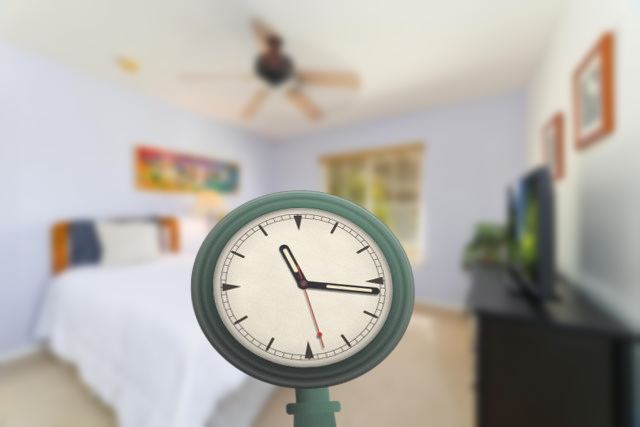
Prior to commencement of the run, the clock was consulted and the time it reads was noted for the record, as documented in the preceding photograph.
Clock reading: 11:16:28
